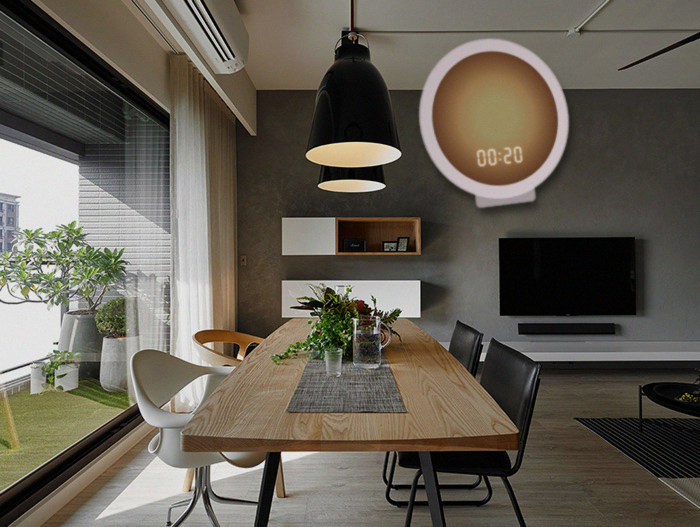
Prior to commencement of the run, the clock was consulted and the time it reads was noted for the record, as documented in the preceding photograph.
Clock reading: 0:20
